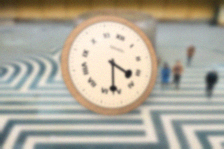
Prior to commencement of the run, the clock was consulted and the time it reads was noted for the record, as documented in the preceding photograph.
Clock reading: 3:27
